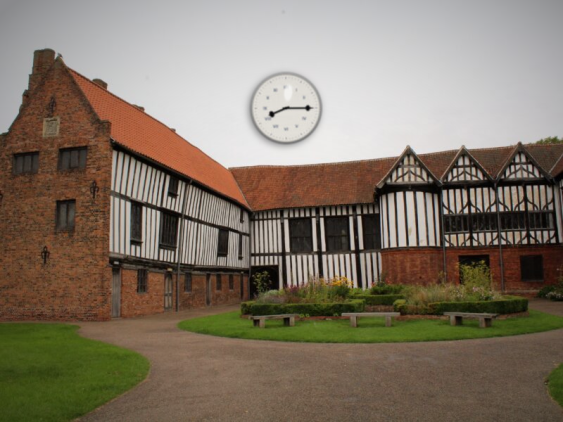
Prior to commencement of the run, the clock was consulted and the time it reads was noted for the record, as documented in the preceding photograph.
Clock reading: 8:15
